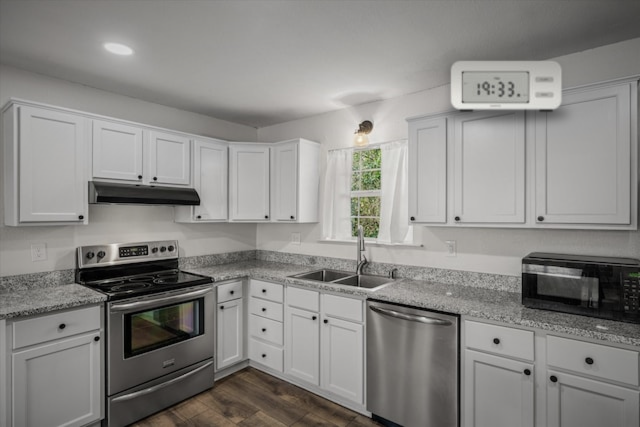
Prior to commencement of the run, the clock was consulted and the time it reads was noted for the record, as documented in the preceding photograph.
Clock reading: 19:33
